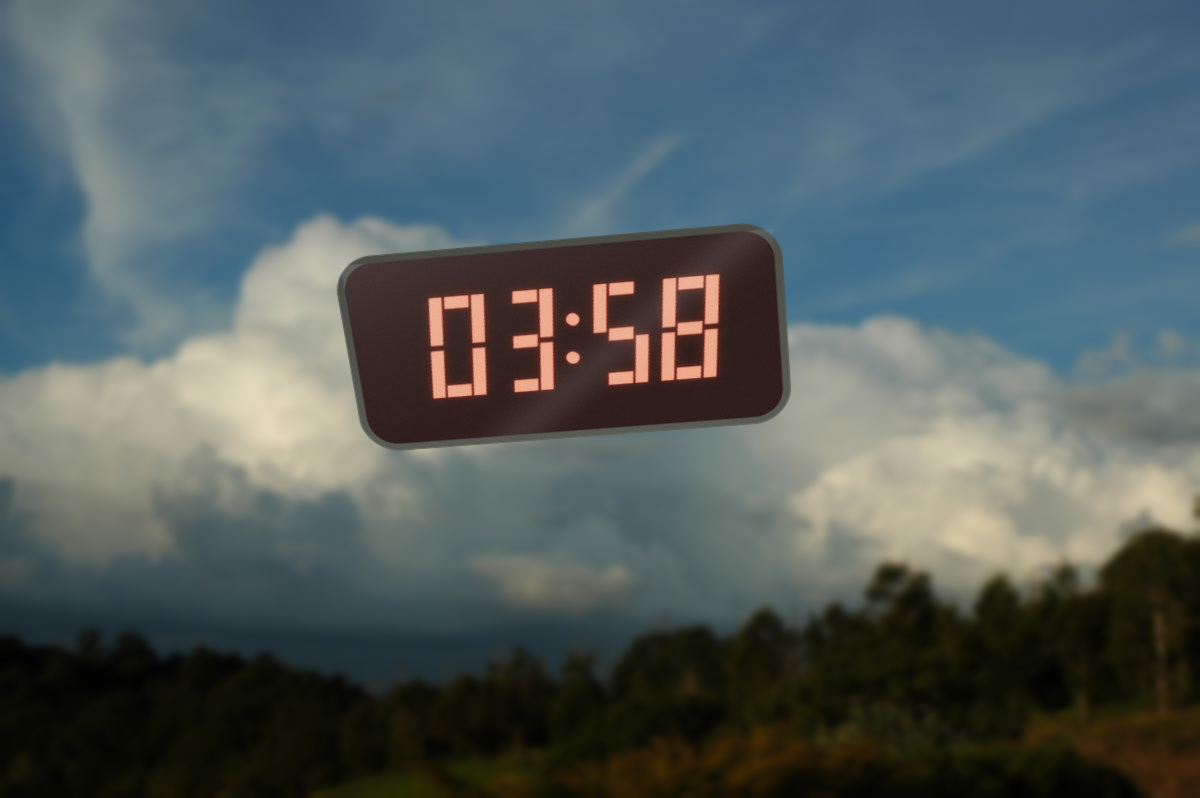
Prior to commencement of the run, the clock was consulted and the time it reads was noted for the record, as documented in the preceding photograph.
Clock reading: 3:58
